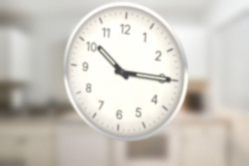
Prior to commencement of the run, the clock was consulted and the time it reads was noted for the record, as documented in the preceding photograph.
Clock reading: 10:15
